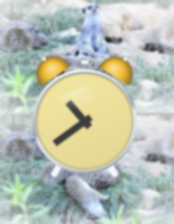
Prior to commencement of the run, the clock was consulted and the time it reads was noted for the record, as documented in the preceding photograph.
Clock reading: 10:39
